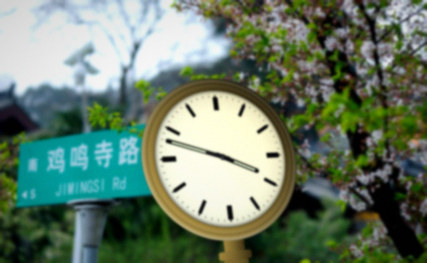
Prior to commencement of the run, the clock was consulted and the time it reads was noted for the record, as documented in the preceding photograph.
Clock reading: 3:48
